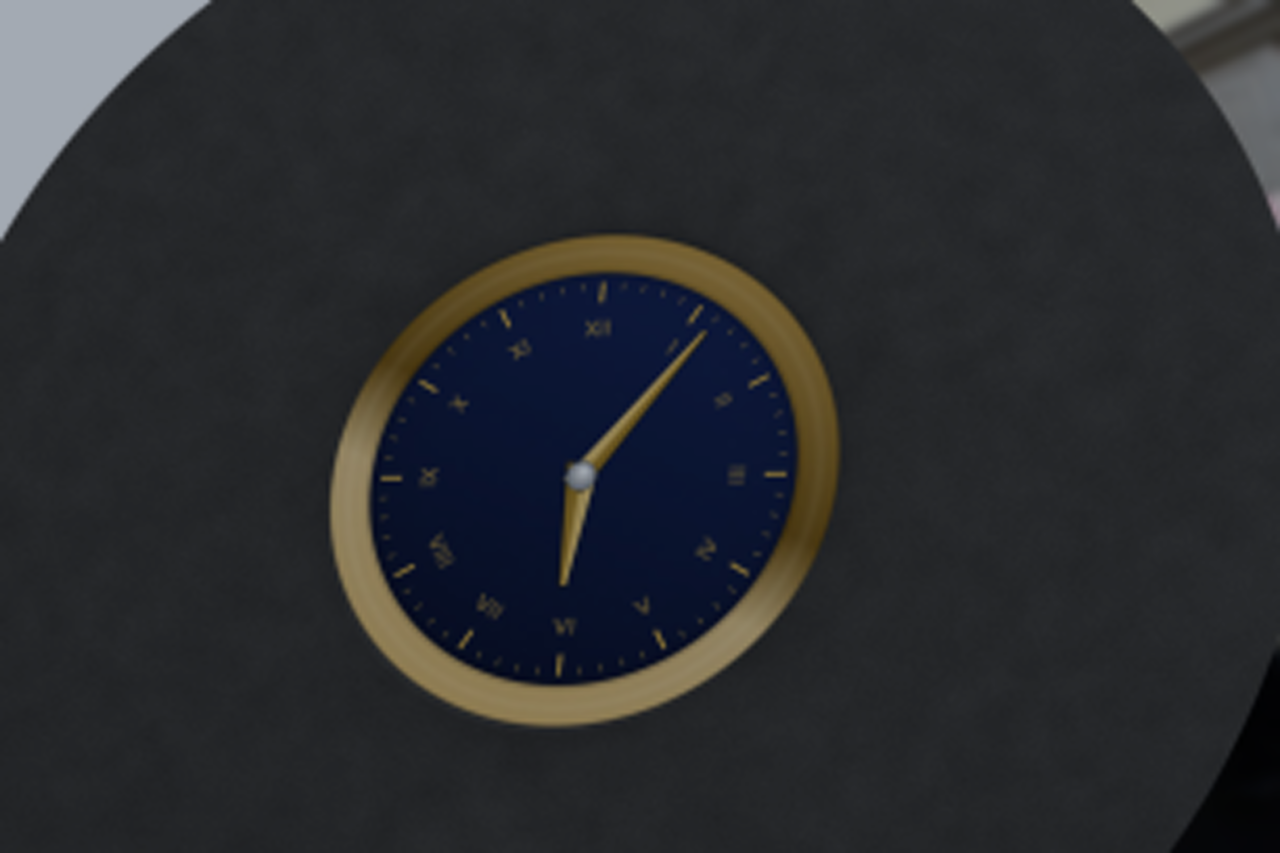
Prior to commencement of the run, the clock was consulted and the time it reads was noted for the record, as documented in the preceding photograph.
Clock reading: 6:06
